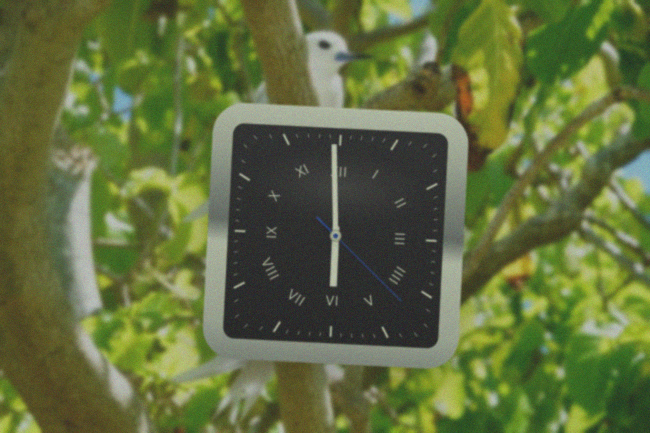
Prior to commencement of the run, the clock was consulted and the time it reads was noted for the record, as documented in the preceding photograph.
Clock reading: 5:59:22
